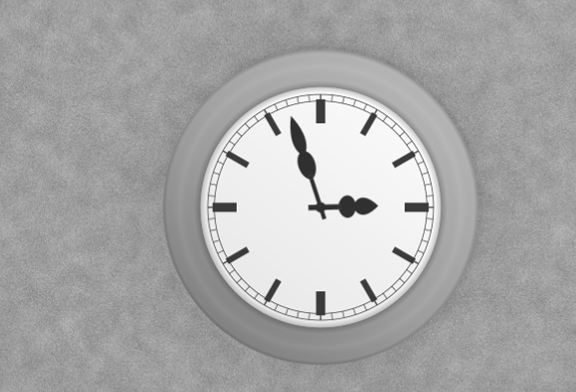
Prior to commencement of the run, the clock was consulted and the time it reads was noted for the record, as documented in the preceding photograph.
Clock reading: 2:57
